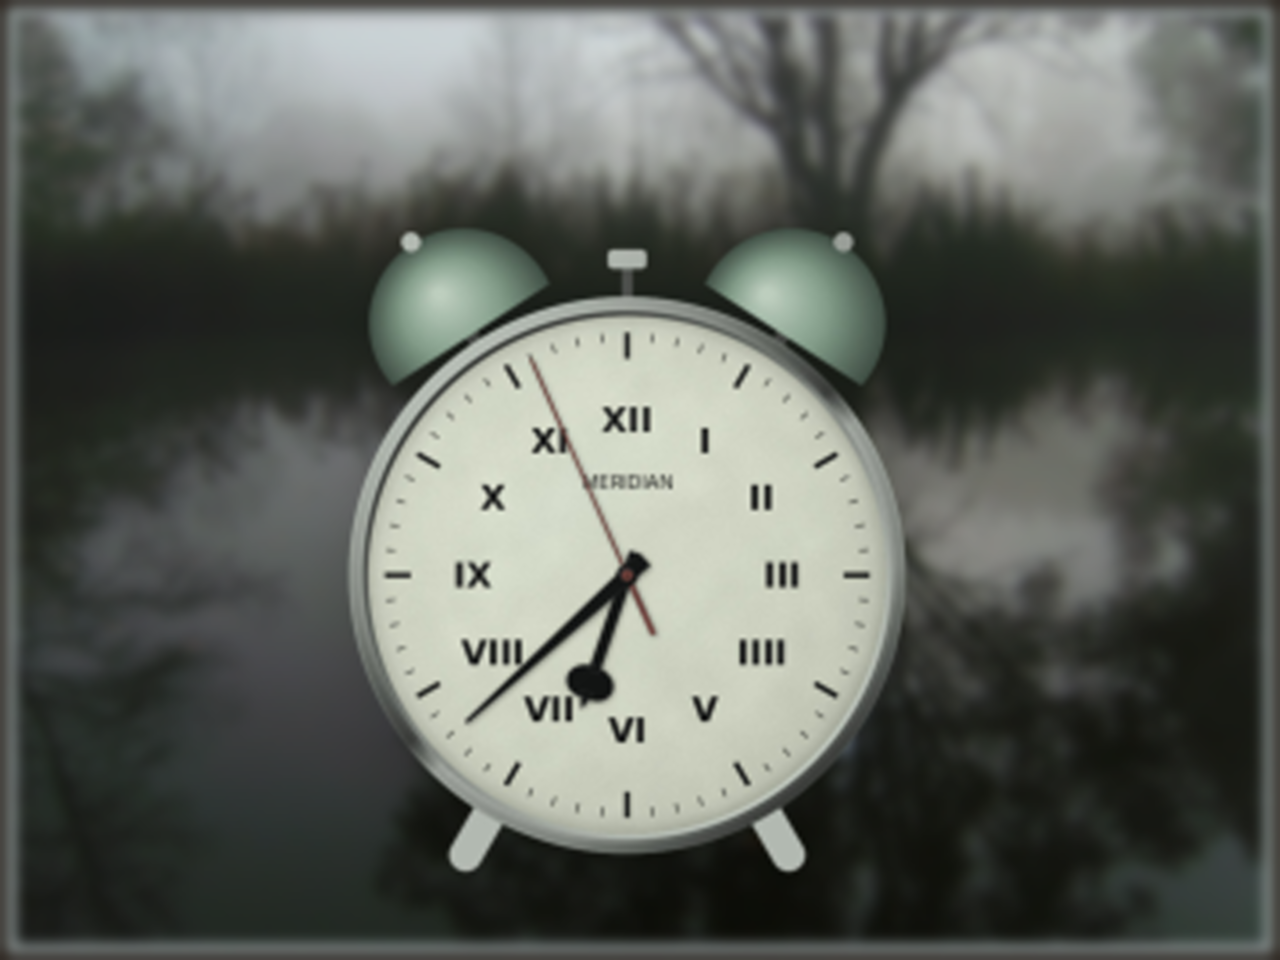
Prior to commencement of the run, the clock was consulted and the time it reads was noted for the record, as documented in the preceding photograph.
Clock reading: 6:37:56
